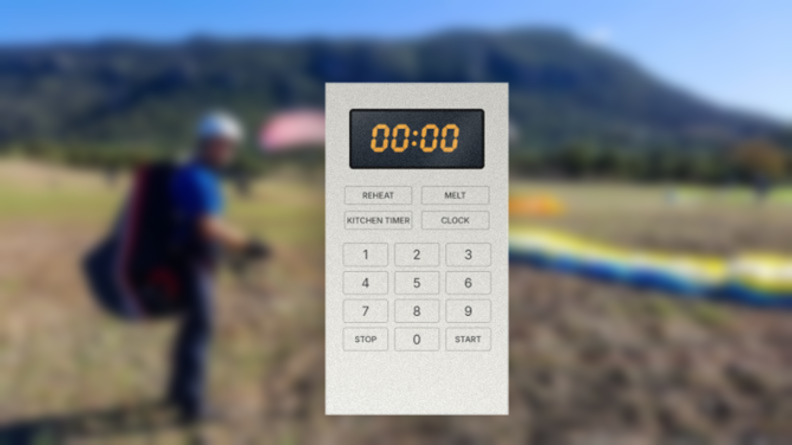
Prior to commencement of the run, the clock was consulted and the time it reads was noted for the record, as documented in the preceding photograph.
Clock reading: 0:00
